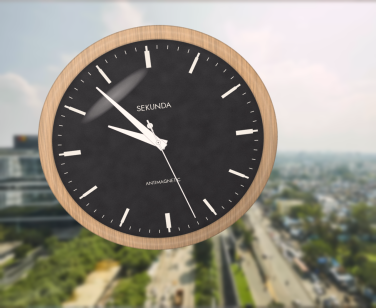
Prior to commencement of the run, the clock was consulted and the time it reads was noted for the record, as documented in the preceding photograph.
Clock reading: 9:53:27
